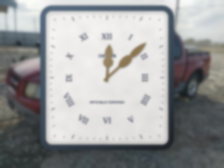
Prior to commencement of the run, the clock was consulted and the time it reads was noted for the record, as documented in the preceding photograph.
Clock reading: 12:08
